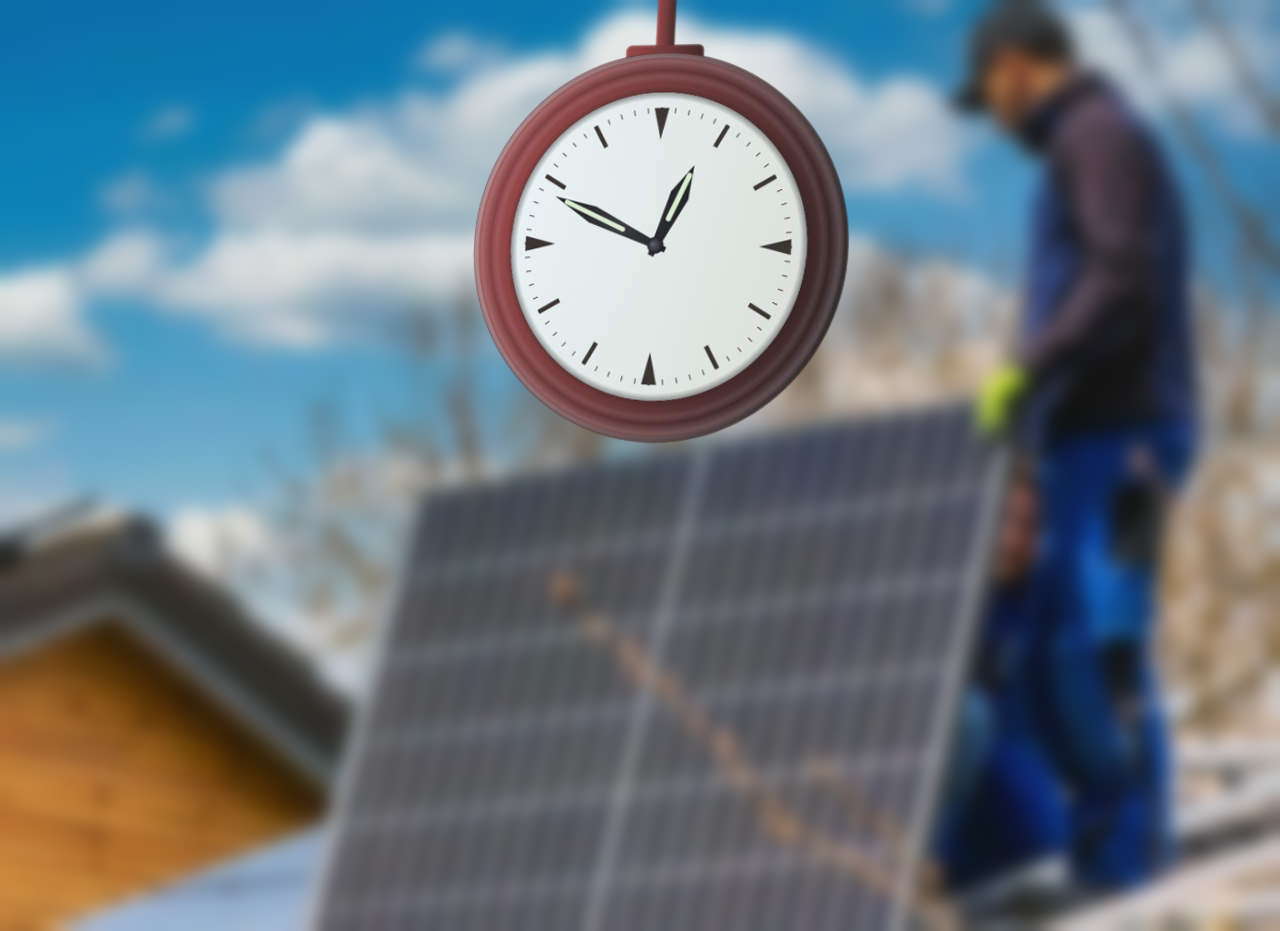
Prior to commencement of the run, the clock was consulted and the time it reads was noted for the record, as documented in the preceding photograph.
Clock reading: 12:49
